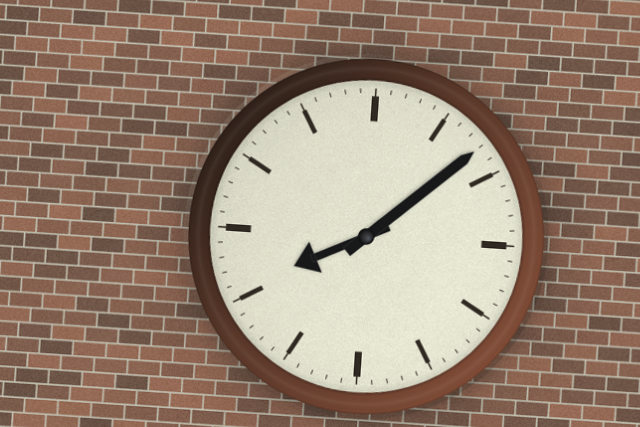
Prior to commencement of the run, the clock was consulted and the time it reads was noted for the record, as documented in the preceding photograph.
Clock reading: 8:08
